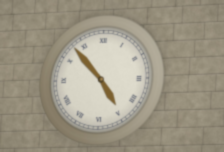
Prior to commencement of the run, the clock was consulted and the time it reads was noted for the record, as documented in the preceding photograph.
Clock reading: 4:53
